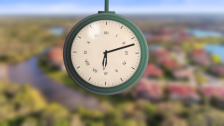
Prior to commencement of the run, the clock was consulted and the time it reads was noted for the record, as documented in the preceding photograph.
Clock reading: 6:12
